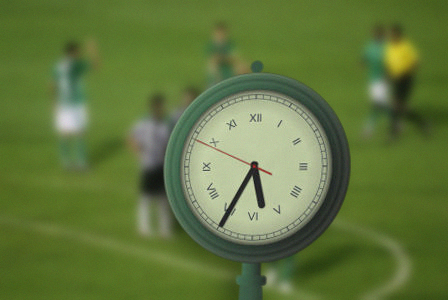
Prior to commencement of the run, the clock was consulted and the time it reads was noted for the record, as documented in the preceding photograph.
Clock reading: 5:34:49
